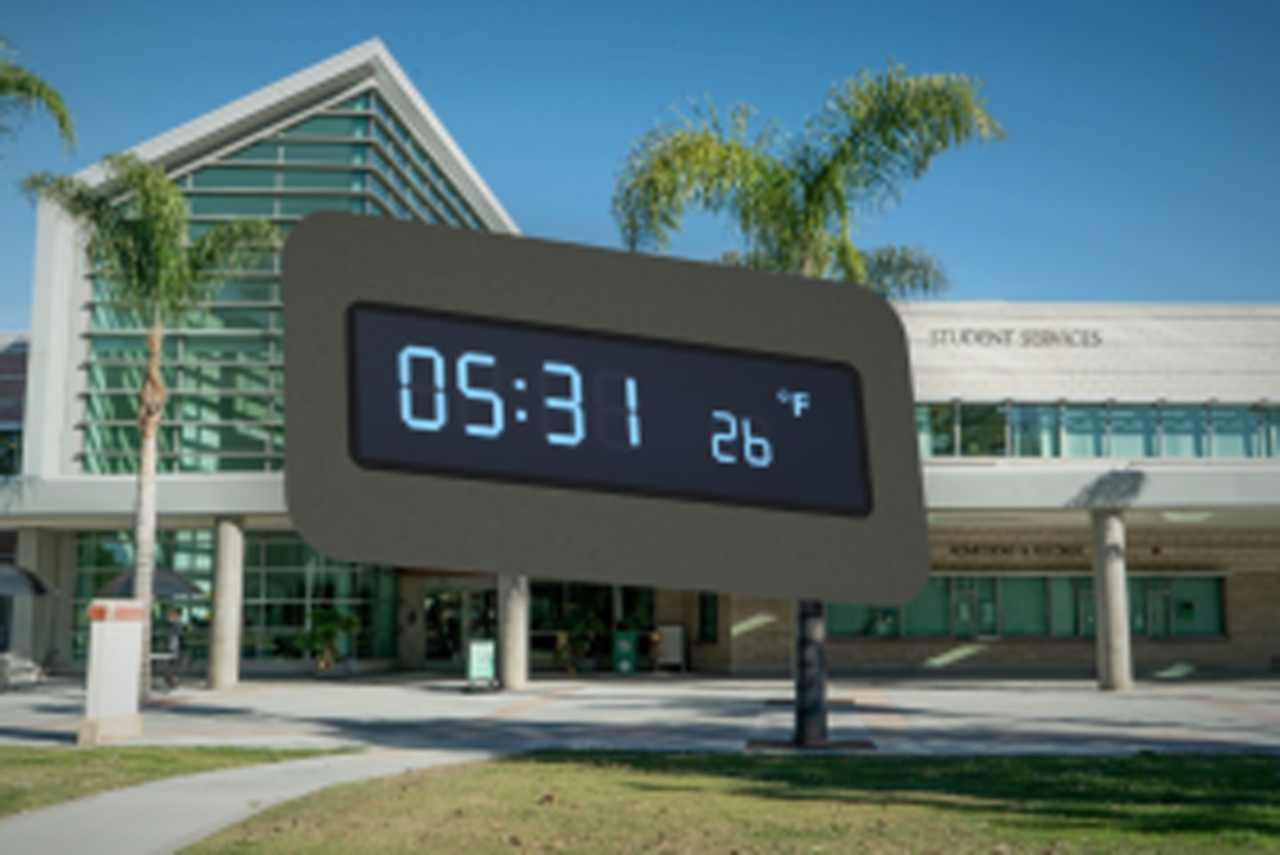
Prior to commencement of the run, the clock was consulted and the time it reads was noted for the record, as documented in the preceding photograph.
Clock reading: 5:31
